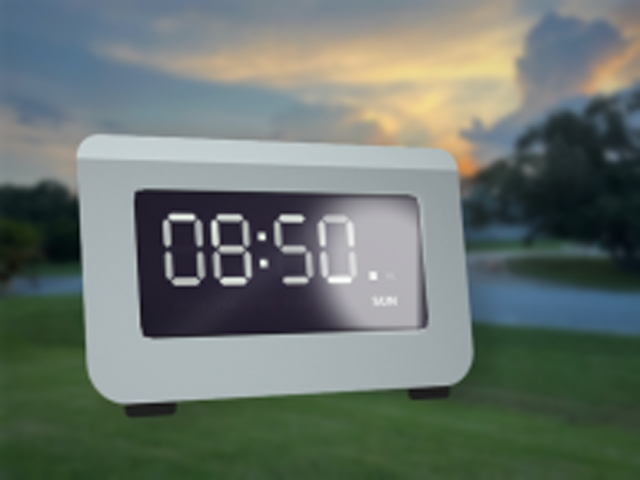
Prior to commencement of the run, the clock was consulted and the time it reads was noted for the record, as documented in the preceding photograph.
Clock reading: 8:50
